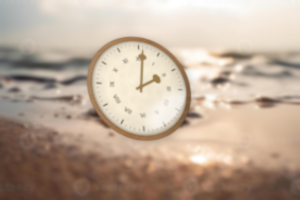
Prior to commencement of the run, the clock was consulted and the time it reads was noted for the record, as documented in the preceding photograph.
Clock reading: 2:01
